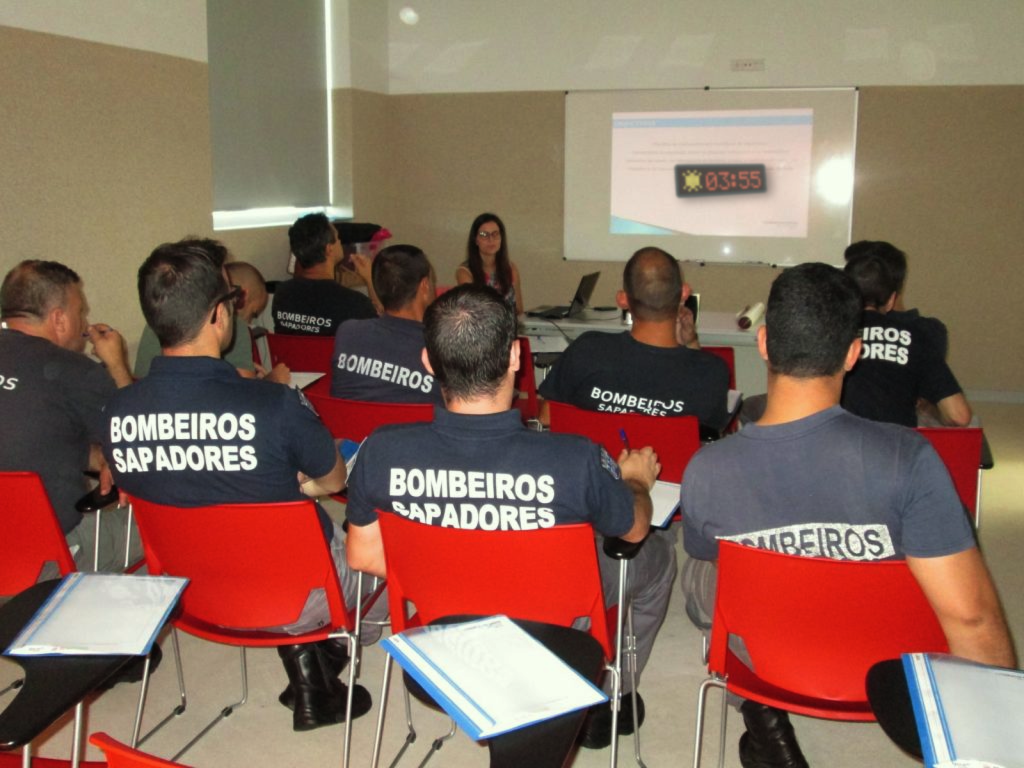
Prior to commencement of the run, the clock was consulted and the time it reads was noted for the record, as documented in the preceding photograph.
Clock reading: 3:55
